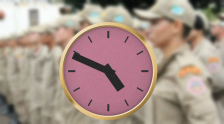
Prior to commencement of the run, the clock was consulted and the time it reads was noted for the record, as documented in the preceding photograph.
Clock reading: 4:49
